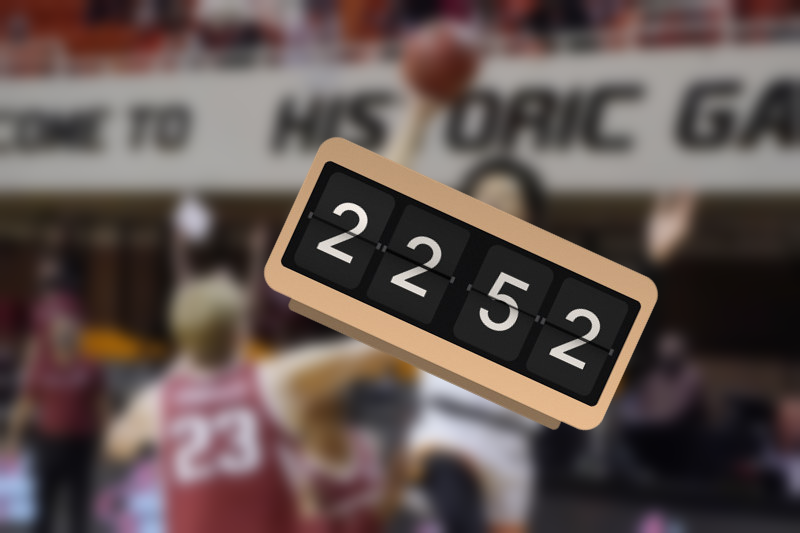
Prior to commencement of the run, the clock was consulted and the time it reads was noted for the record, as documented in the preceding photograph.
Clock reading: 22:52
